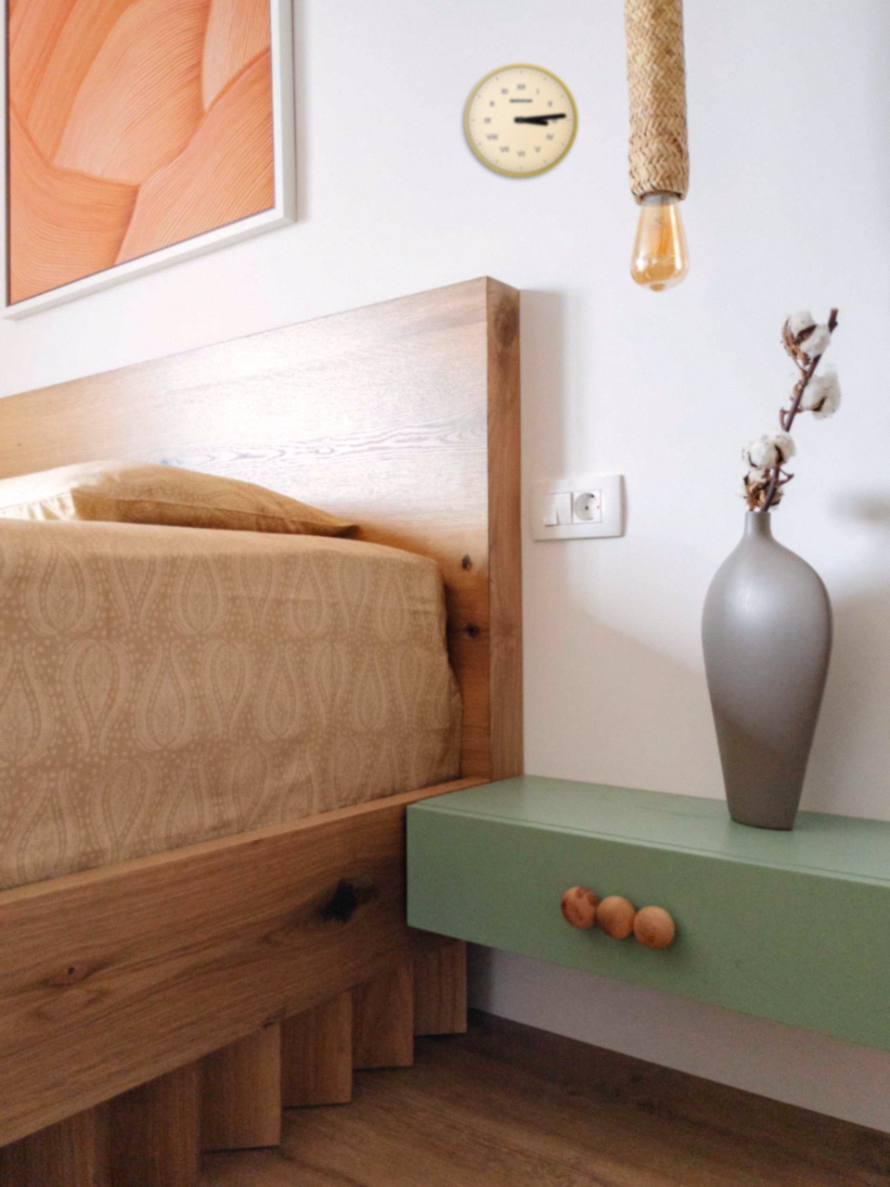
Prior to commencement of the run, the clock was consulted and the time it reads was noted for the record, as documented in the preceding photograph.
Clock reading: 3:14
